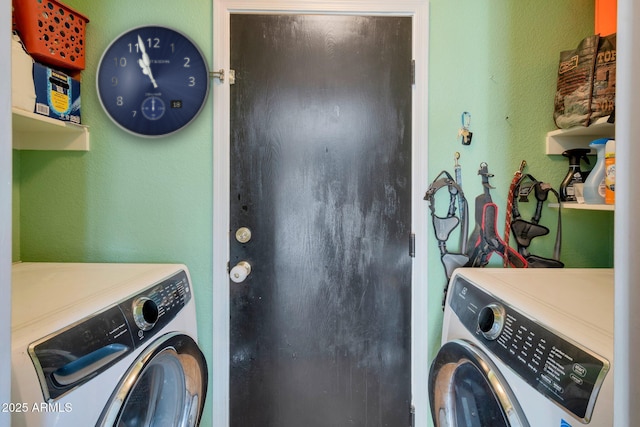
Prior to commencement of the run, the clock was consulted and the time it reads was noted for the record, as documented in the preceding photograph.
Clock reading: 10:57
